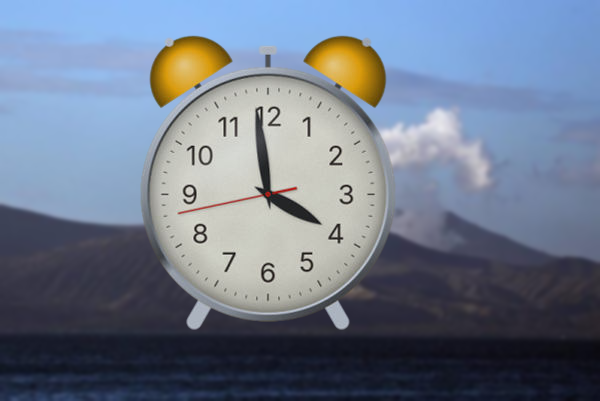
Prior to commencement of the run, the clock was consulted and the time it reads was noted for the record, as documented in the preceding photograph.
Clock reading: 3:58:43
